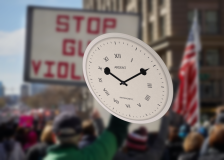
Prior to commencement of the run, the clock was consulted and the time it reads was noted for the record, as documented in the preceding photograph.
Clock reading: 10:10
